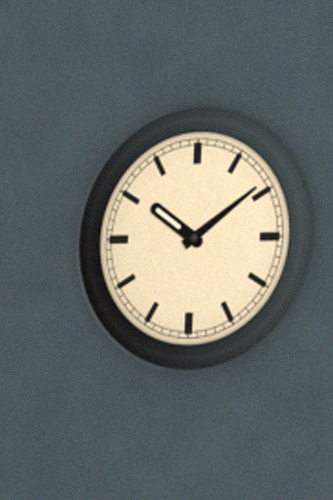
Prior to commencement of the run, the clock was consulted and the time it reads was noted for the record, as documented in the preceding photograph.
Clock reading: 10:09
